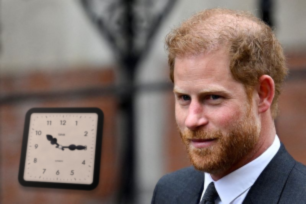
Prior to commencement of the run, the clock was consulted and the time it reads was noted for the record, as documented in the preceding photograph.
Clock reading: 10:15
